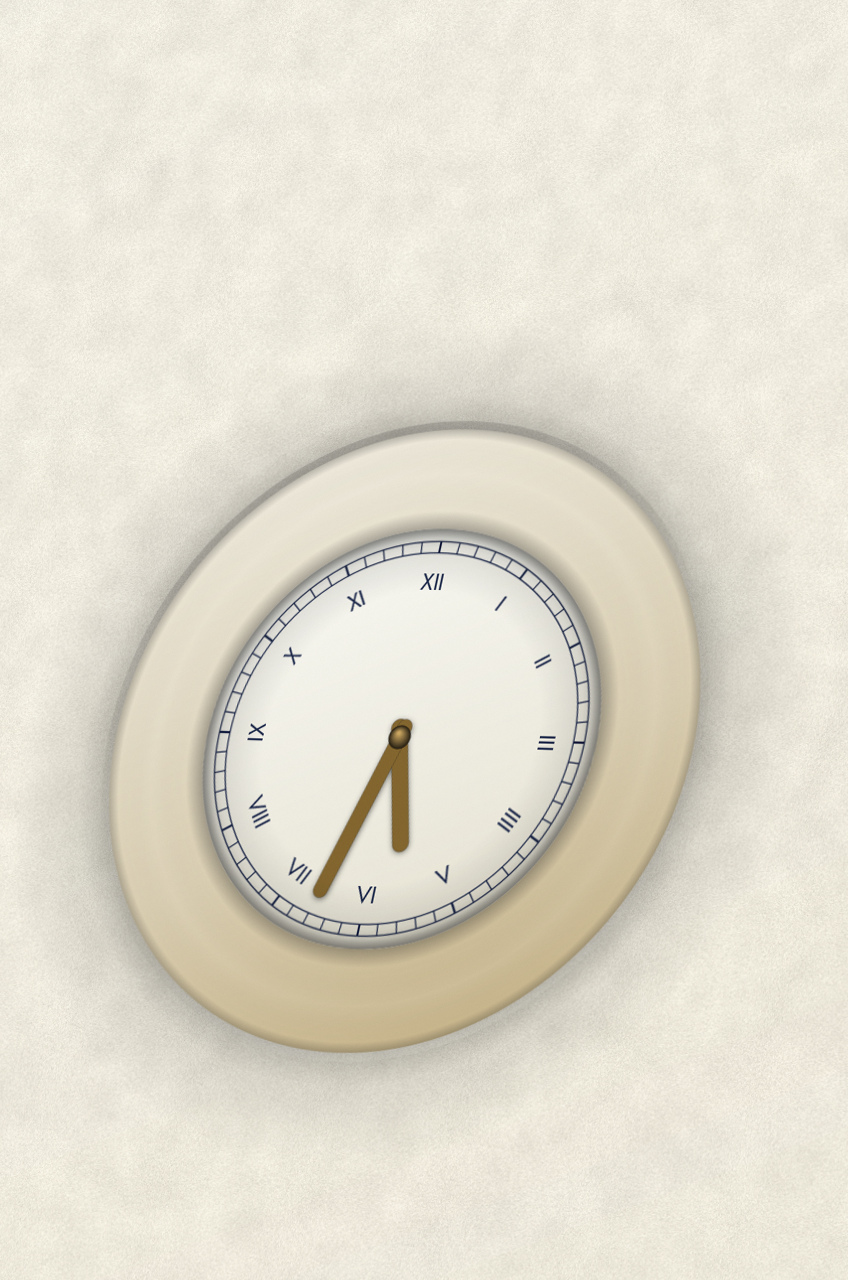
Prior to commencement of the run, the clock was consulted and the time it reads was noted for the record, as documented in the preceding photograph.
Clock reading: 5:33
